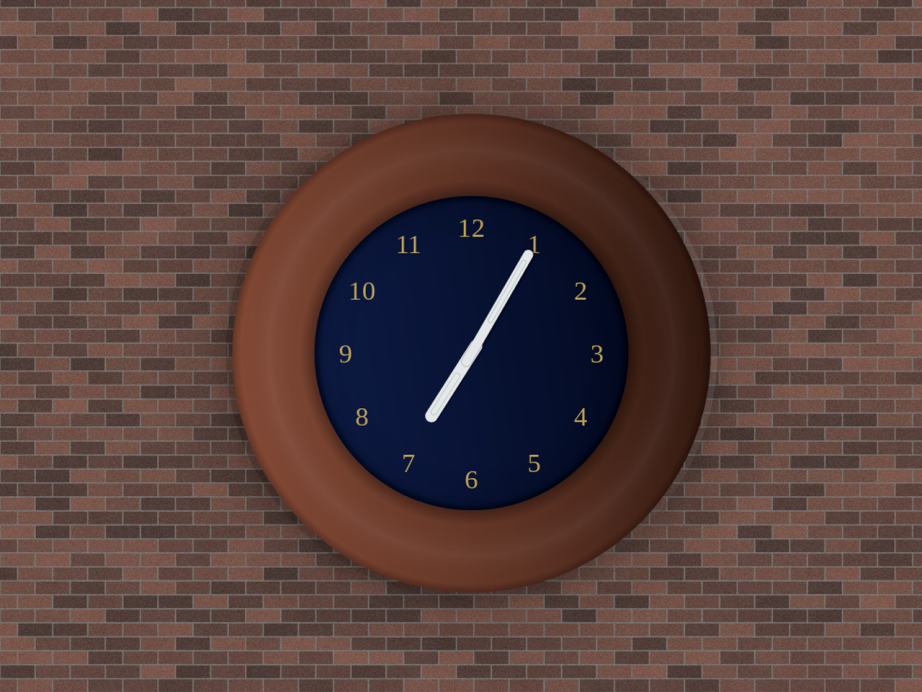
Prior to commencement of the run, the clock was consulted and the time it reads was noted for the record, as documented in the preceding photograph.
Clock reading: 7:05
